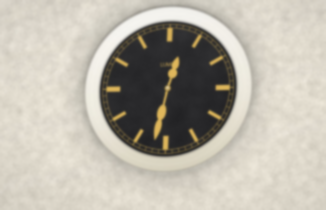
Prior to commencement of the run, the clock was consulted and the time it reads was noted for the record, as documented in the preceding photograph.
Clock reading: 12:32
